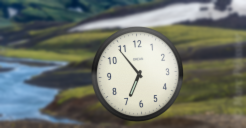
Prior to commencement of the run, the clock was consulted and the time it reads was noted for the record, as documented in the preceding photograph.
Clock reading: 6:54
